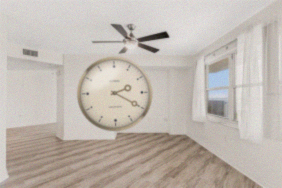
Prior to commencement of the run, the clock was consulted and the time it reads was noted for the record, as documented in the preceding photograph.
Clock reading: 2:20
